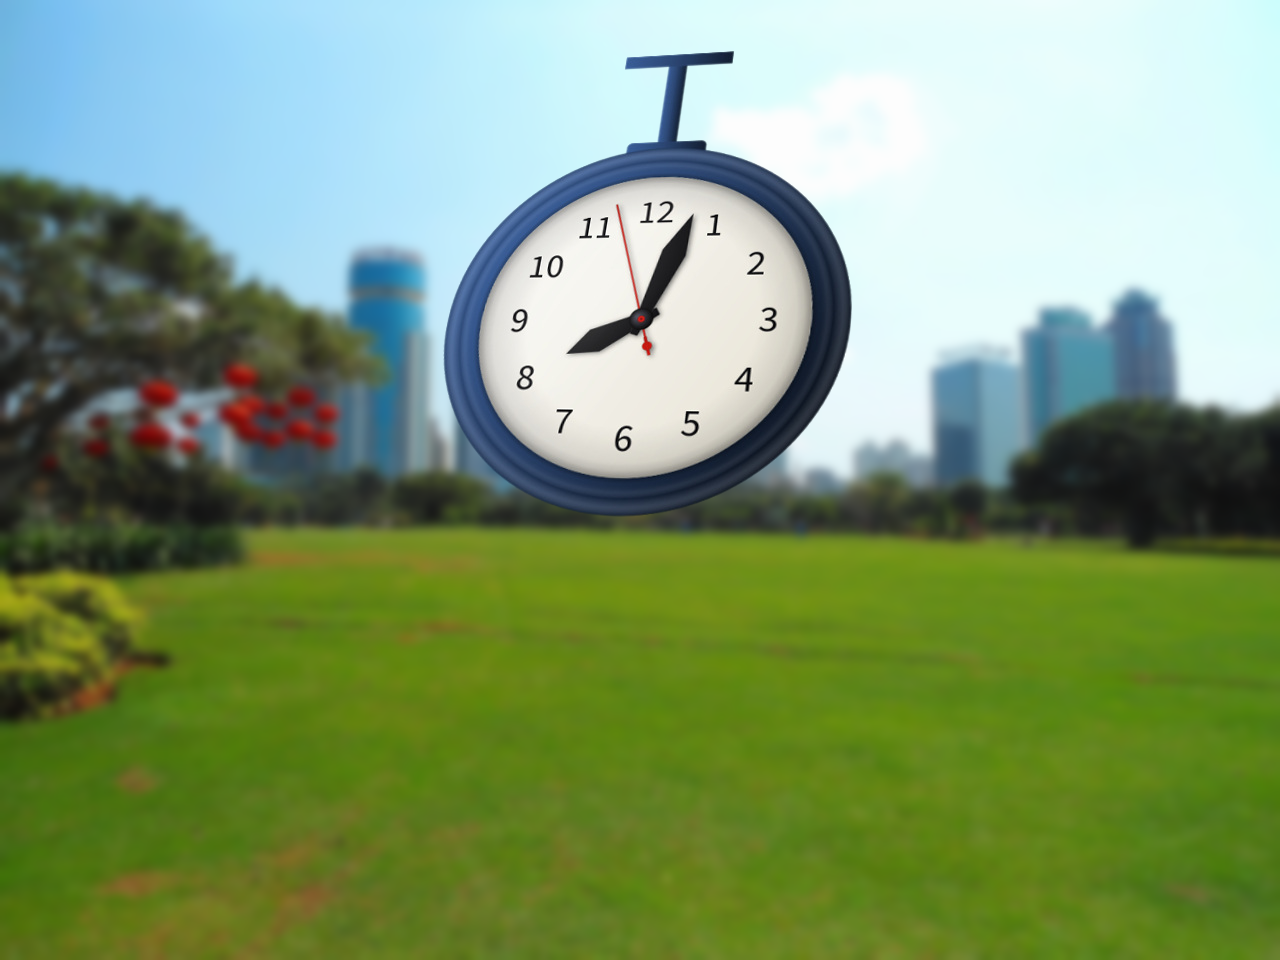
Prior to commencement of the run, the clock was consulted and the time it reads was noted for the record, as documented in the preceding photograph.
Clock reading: 8:02:57
